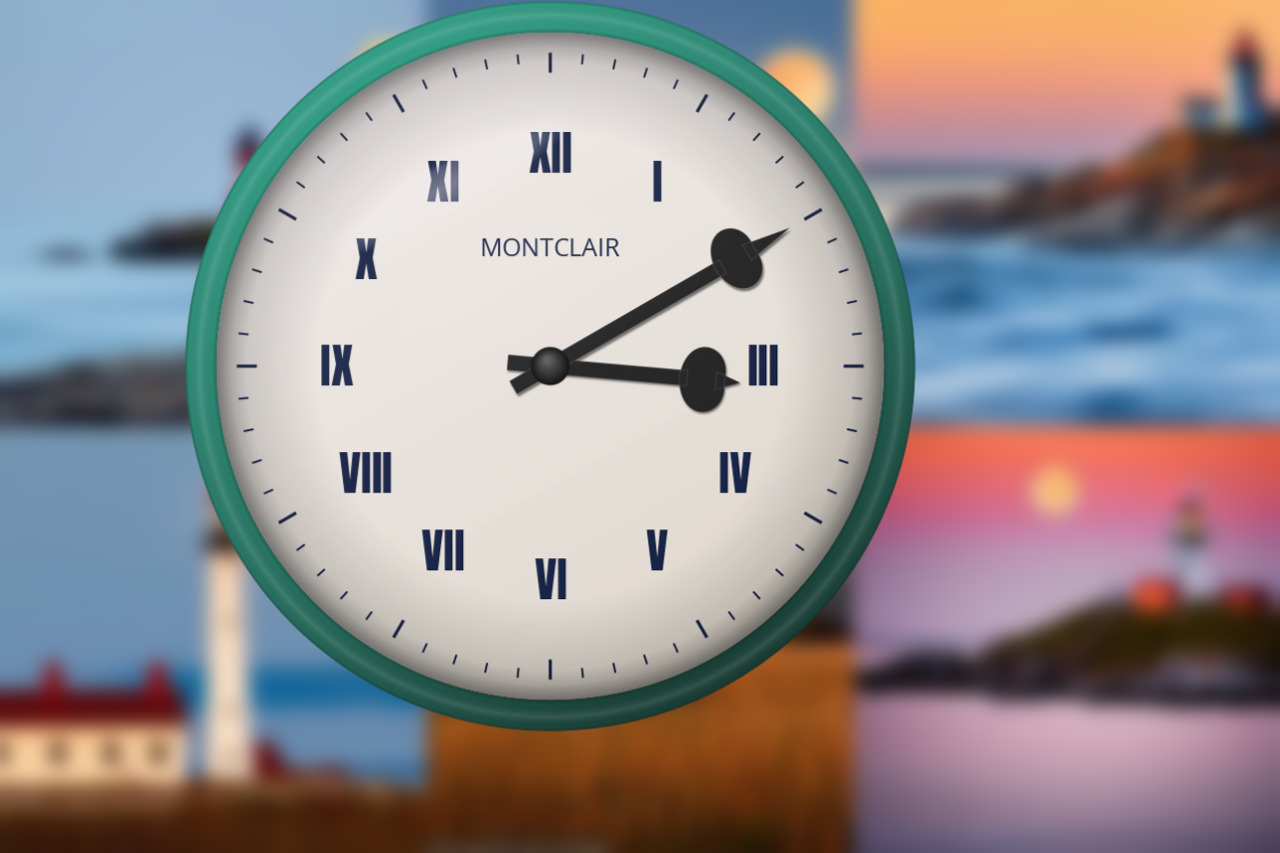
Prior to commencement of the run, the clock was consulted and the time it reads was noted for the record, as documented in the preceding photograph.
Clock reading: 3:10
